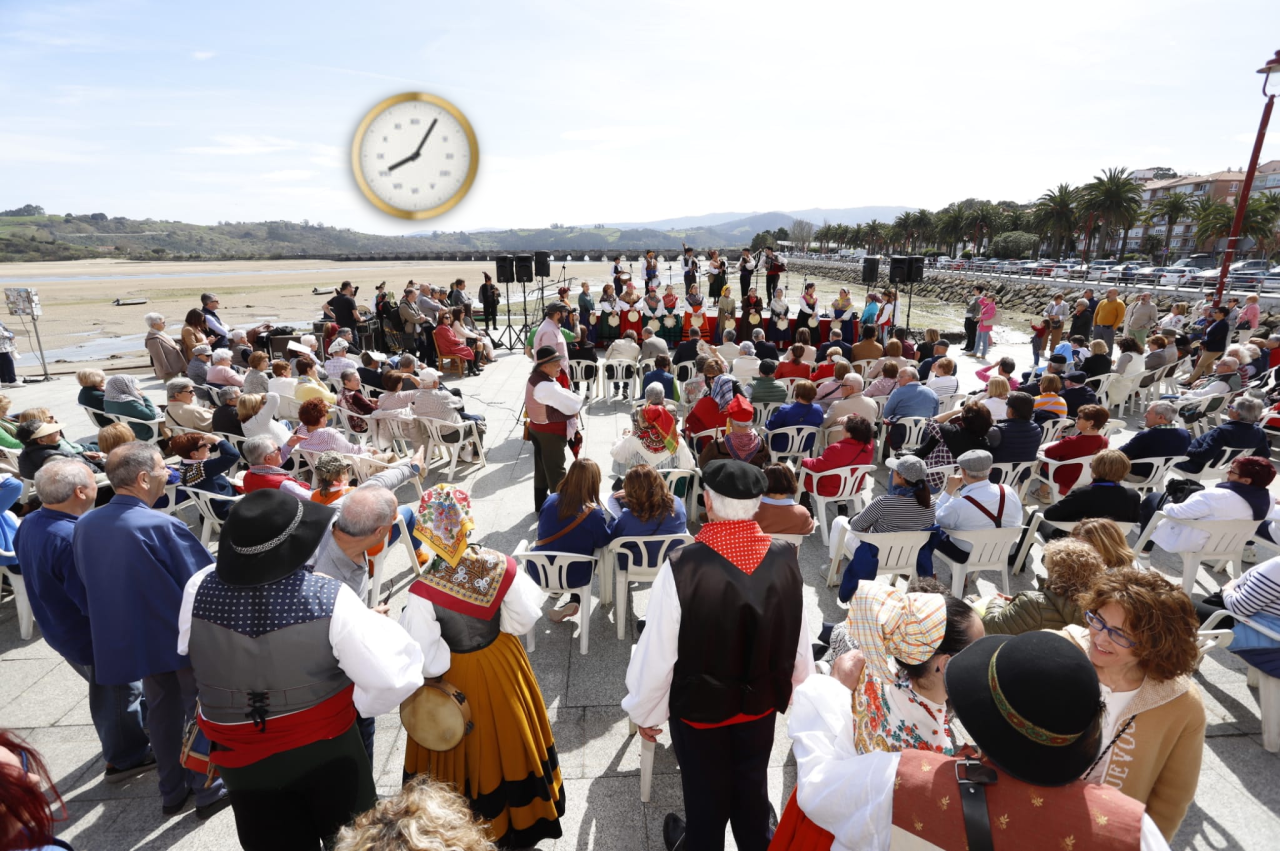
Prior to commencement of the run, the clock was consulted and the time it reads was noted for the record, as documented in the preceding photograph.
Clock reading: 8:05
